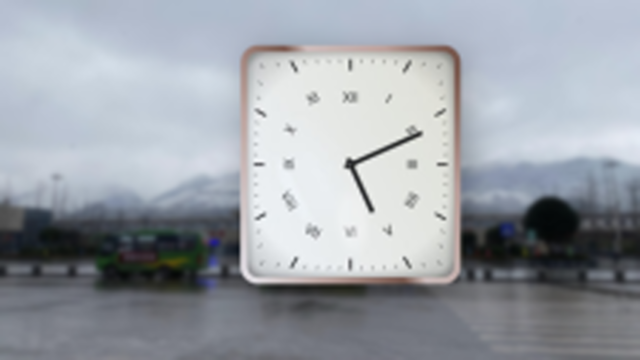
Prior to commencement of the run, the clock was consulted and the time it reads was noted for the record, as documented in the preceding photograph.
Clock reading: 5:11
